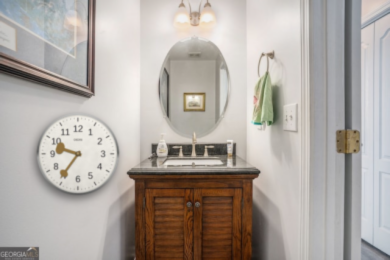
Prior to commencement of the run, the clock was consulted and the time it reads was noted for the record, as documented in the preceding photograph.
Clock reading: 9:36
